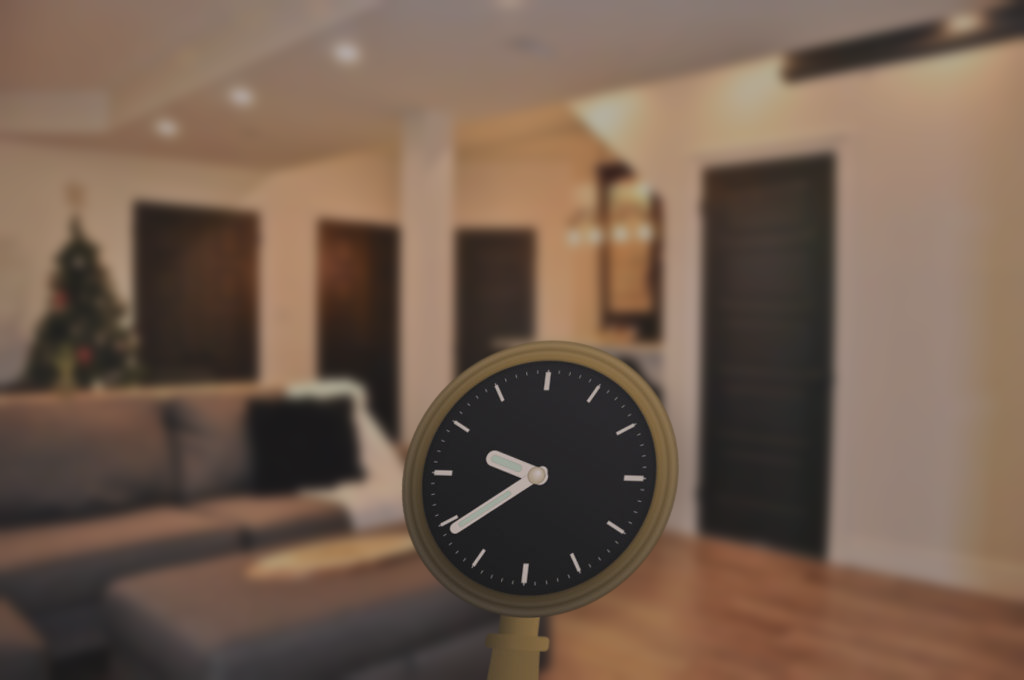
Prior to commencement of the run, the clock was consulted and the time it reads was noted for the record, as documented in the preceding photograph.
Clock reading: 9:39
